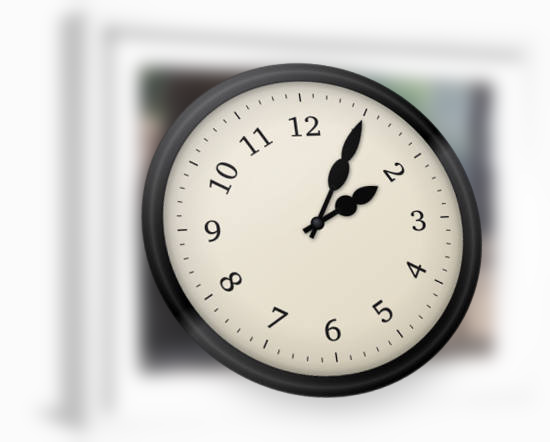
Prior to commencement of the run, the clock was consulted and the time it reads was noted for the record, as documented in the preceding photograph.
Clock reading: 2:05
